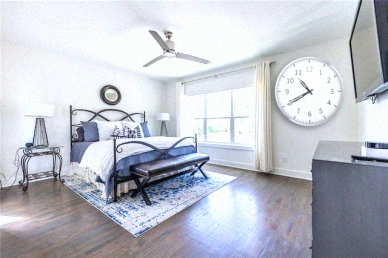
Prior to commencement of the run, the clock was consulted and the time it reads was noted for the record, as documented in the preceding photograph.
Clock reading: 10:40
